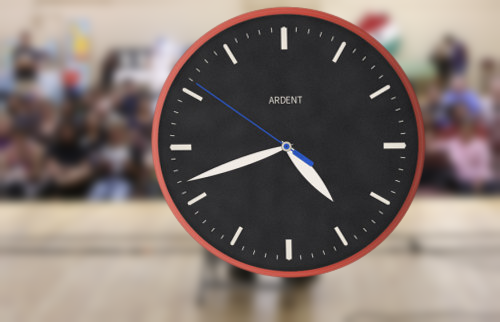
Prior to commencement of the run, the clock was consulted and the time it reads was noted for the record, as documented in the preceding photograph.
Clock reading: 4:41:51
